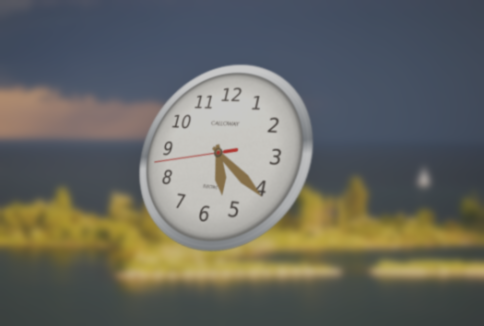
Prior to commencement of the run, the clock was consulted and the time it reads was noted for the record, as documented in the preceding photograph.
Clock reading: 5:20:43
